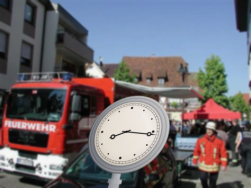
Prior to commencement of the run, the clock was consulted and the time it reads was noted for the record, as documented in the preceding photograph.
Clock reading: 8:16
